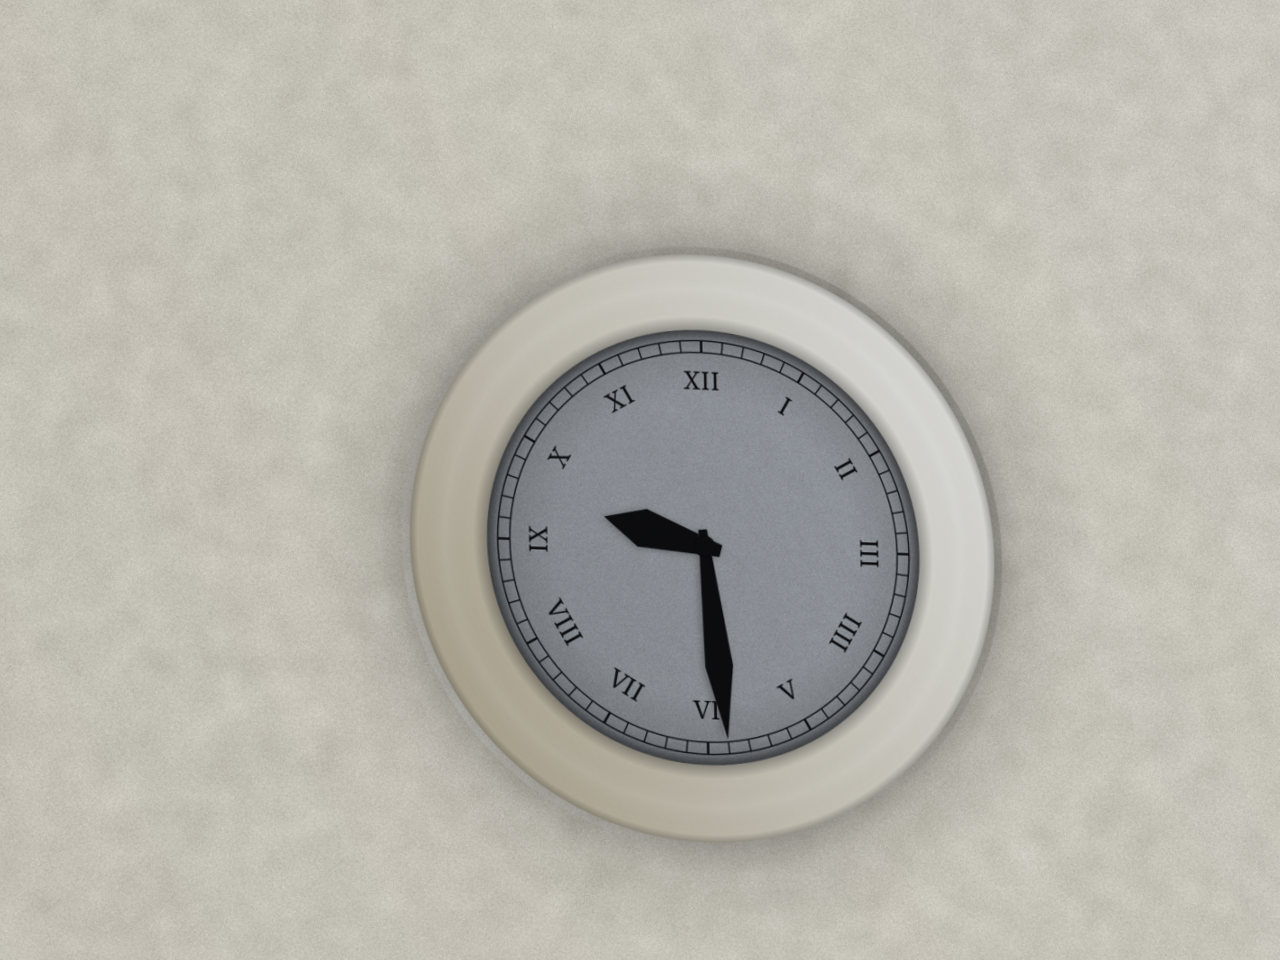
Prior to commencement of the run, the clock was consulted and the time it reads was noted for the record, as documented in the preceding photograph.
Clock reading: 9:29
